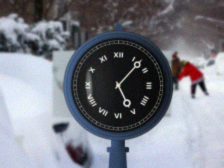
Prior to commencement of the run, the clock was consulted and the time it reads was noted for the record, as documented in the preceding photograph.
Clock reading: 5:07
